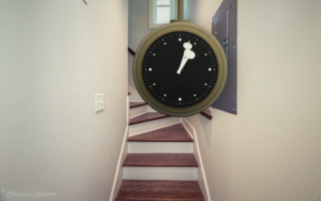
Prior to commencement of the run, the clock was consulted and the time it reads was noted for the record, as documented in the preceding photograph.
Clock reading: 1:03
